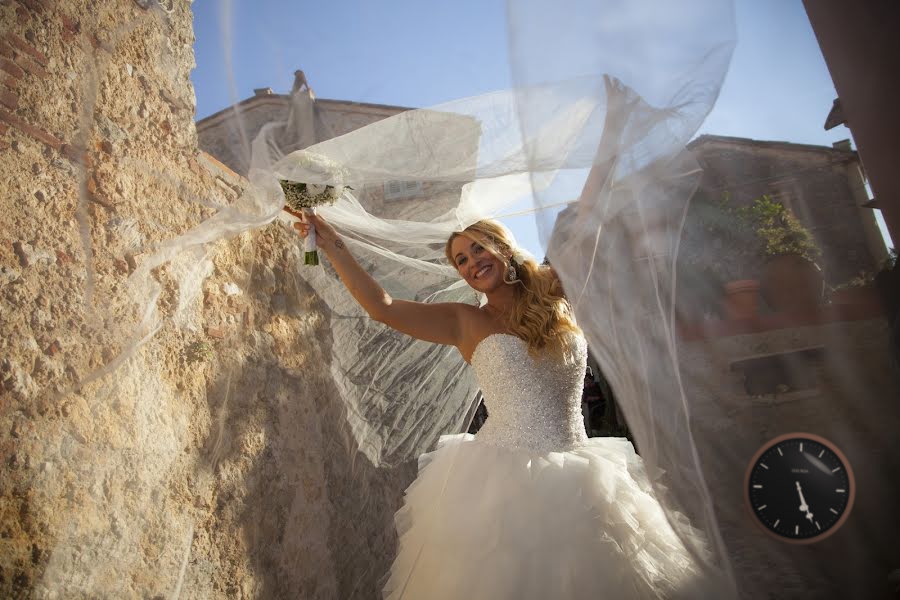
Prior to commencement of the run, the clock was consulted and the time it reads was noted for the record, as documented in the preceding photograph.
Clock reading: 5:26
